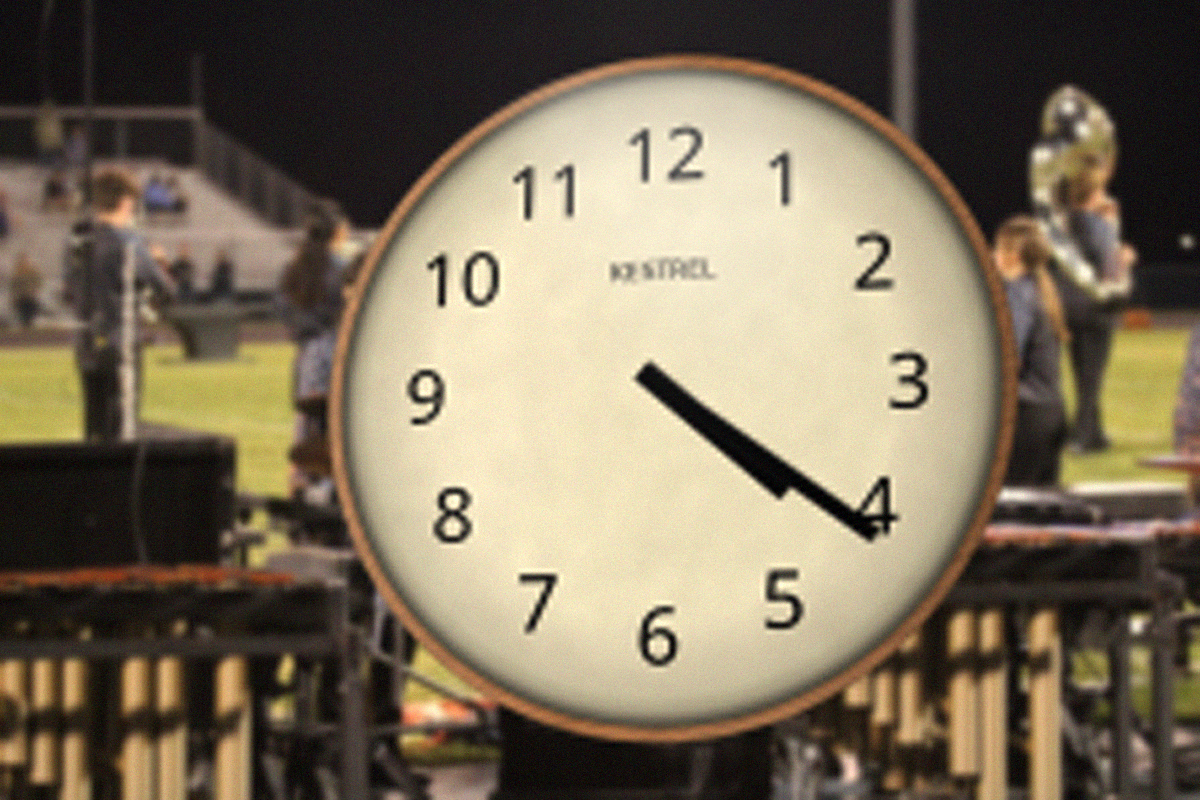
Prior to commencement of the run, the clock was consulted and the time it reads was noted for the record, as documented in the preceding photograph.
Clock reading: 4:21
